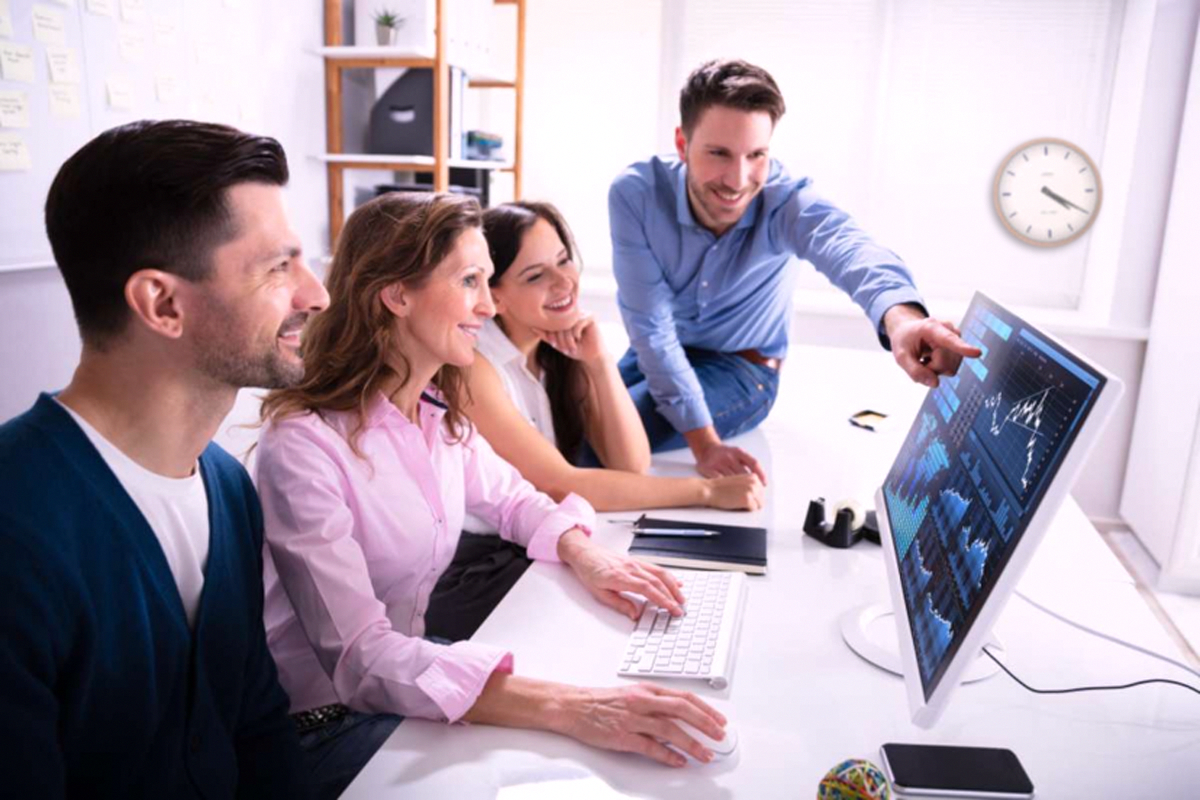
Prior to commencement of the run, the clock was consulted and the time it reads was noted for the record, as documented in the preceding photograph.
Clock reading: 4:20
